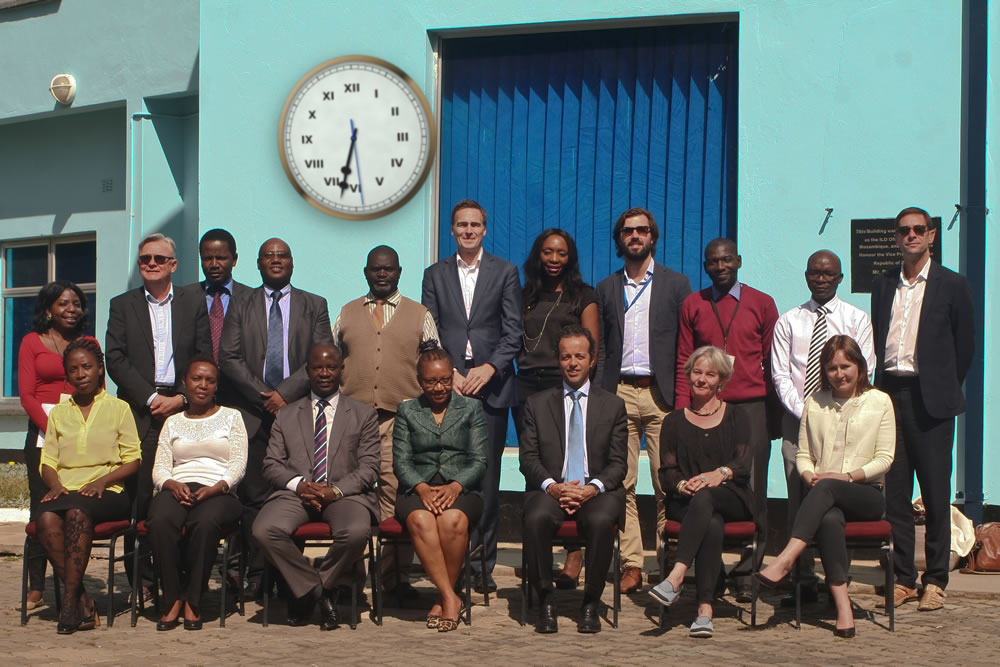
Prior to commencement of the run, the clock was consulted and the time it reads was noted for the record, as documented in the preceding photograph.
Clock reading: 6:32:29
